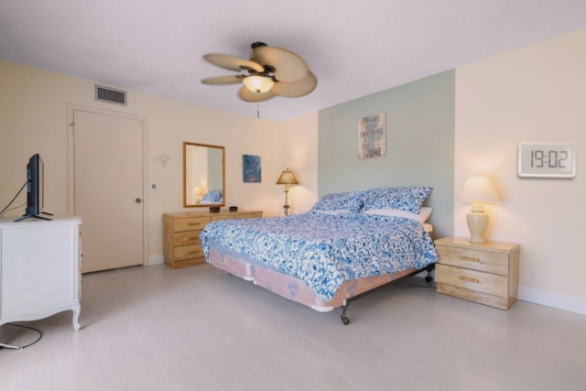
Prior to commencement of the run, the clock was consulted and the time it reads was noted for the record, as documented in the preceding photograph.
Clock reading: 19:02
